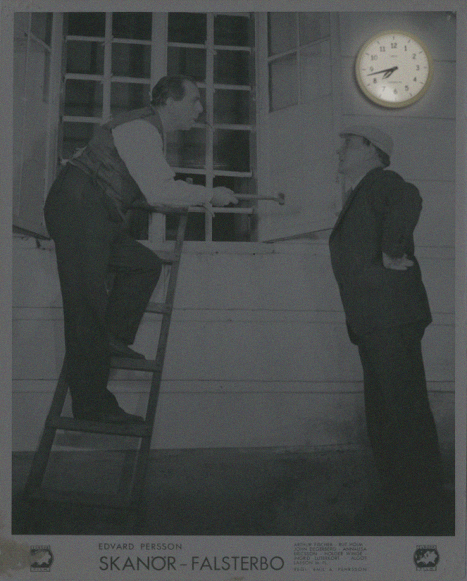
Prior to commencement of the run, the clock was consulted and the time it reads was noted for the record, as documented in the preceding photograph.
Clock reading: 7:43
